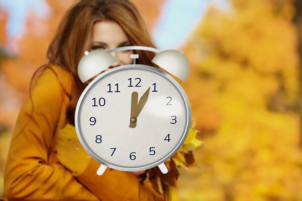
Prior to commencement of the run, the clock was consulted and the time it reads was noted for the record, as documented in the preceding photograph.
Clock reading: 12:04
